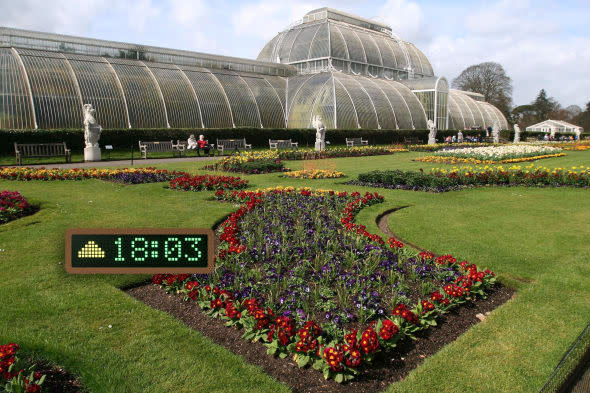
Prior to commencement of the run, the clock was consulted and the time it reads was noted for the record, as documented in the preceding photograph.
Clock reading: 18:03
